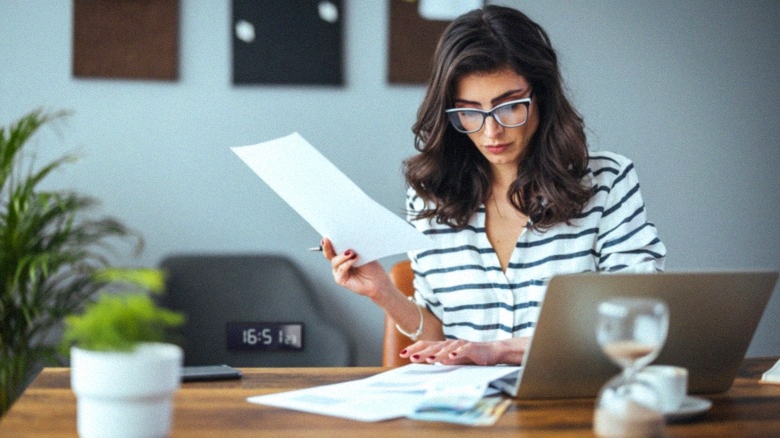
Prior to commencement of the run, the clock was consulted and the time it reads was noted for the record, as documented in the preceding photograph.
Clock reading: 16:51
